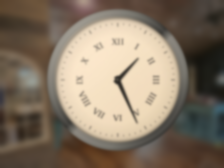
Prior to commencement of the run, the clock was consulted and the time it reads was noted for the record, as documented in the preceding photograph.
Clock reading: 1:26
